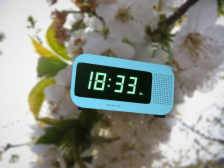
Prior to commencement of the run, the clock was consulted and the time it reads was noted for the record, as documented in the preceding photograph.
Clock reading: 18:33
